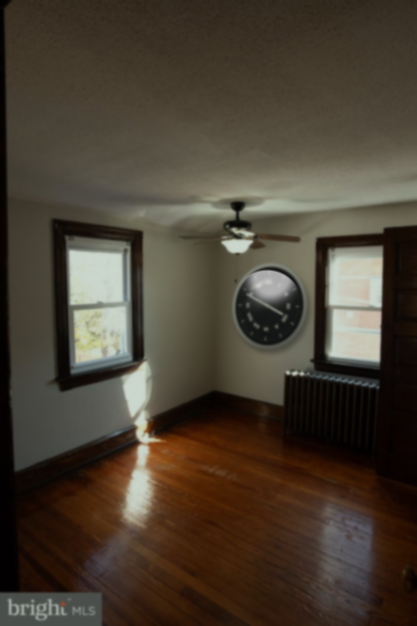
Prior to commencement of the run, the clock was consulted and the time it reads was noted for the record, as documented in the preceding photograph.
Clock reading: 3:49
